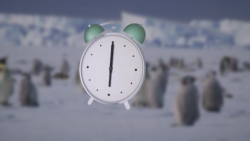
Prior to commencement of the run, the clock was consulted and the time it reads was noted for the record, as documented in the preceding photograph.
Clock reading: 6:00
